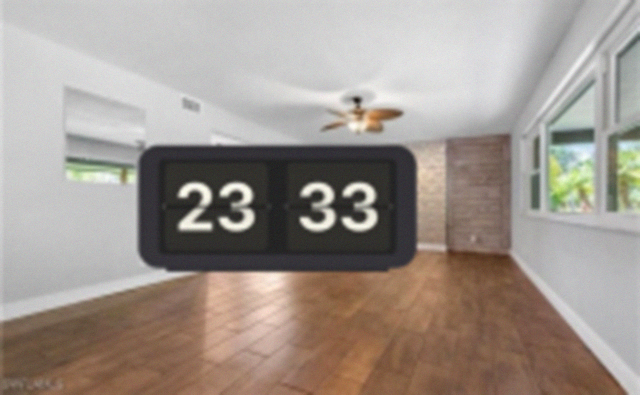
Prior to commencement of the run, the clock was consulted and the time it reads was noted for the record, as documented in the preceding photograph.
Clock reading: 23:33
